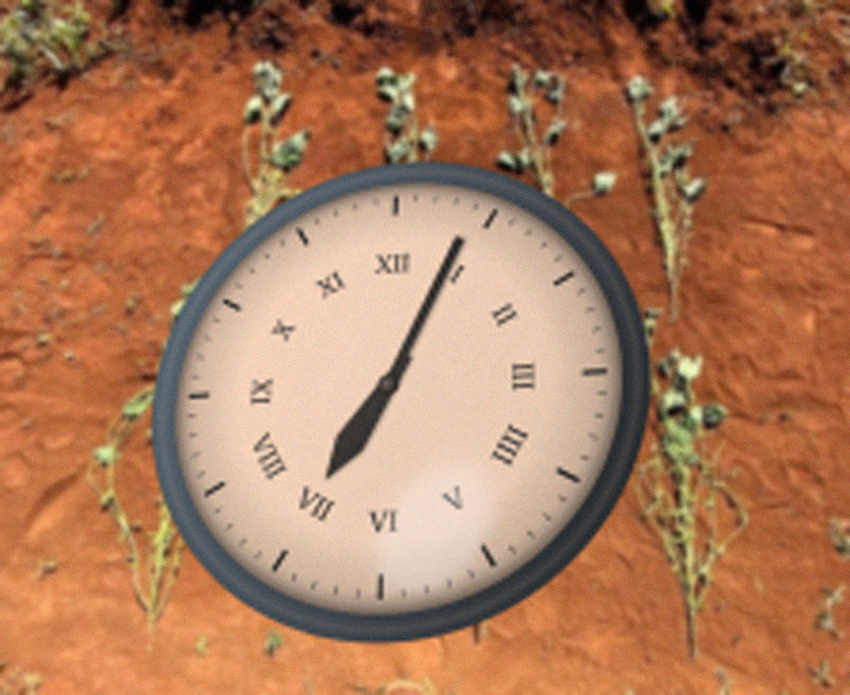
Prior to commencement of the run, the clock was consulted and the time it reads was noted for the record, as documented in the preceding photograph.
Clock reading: 7:04
